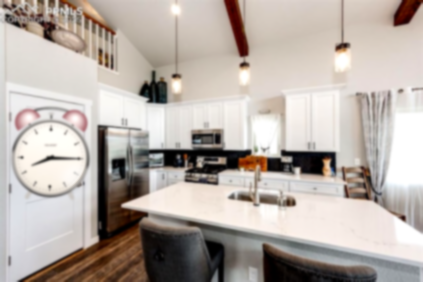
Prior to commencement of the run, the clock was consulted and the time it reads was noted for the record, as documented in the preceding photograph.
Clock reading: 8:15
